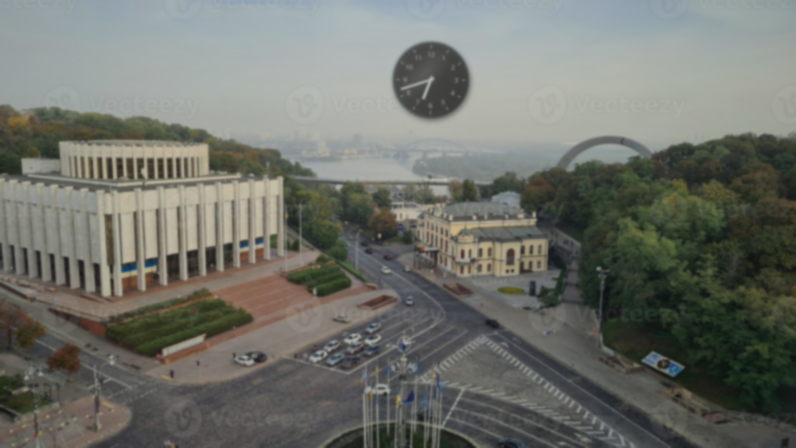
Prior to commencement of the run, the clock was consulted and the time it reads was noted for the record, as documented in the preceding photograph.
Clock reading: 6:42
